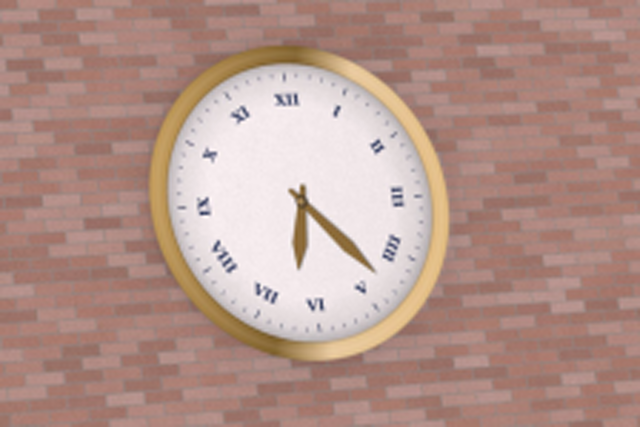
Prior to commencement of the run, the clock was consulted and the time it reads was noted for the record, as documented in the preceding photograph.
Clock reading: 6:23
